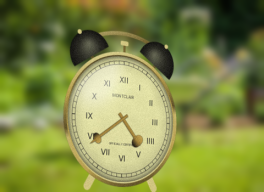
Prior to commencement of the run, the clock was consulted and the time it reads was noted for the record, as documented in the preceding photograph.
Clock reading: 4:39
